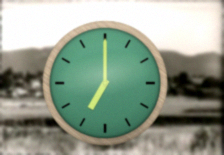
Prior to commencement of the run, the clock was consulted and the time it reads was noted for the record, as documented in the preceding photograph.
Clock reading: 7:00
